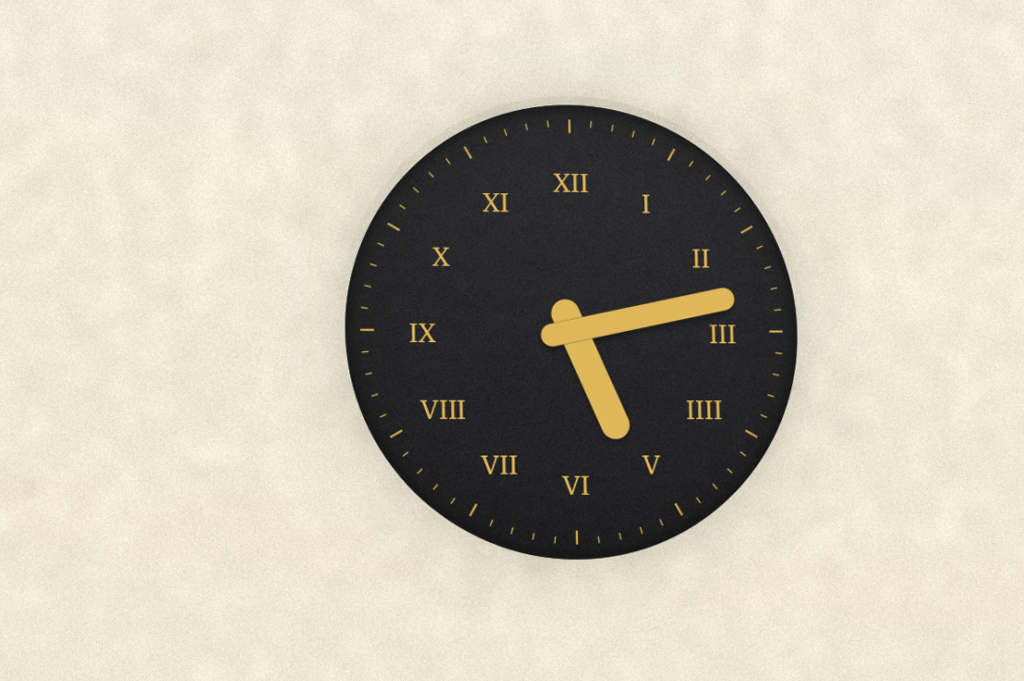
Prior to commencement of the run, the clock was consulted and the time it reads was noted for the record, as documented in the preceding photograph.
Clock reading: 5:13
